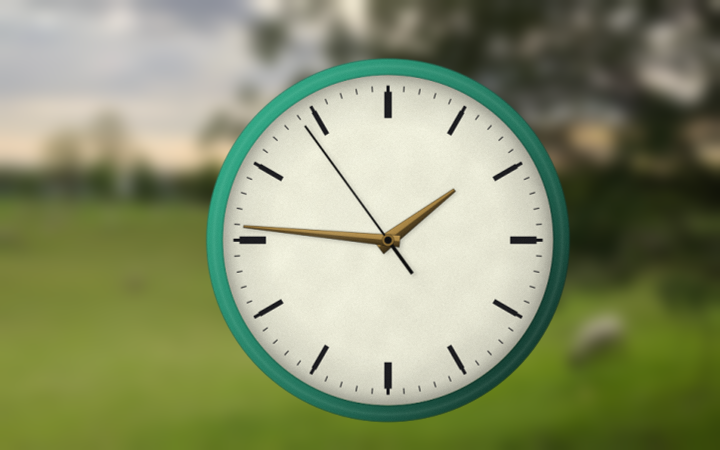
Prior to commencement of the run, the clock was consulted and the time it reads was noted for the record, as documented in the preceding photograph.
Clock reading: 1:45:54
